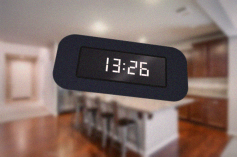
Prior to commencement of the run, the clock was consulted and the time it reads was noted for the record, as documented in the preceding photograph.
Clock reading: 13:26
